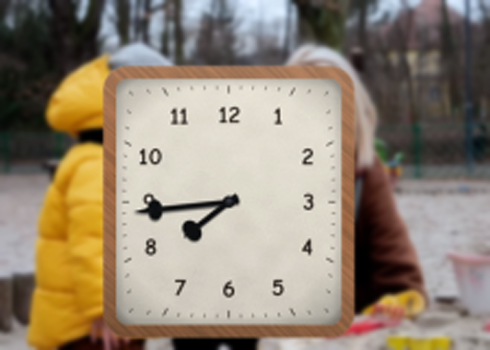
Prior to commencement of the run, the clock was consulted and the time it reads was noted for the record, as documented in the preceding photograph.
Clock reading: 7:44
